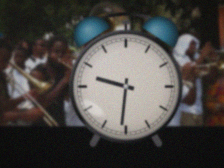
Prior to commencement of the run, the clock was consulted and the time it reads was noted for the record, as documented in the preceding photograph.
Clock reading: 9:31
